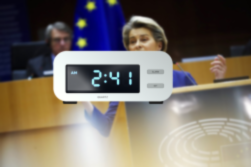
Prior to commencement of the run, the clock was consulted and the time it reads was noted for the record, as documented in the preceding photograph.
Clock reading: 2:41
